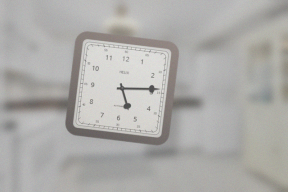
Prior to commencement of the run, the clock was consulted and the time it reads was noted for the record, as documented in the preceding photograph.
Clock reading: 5:14
